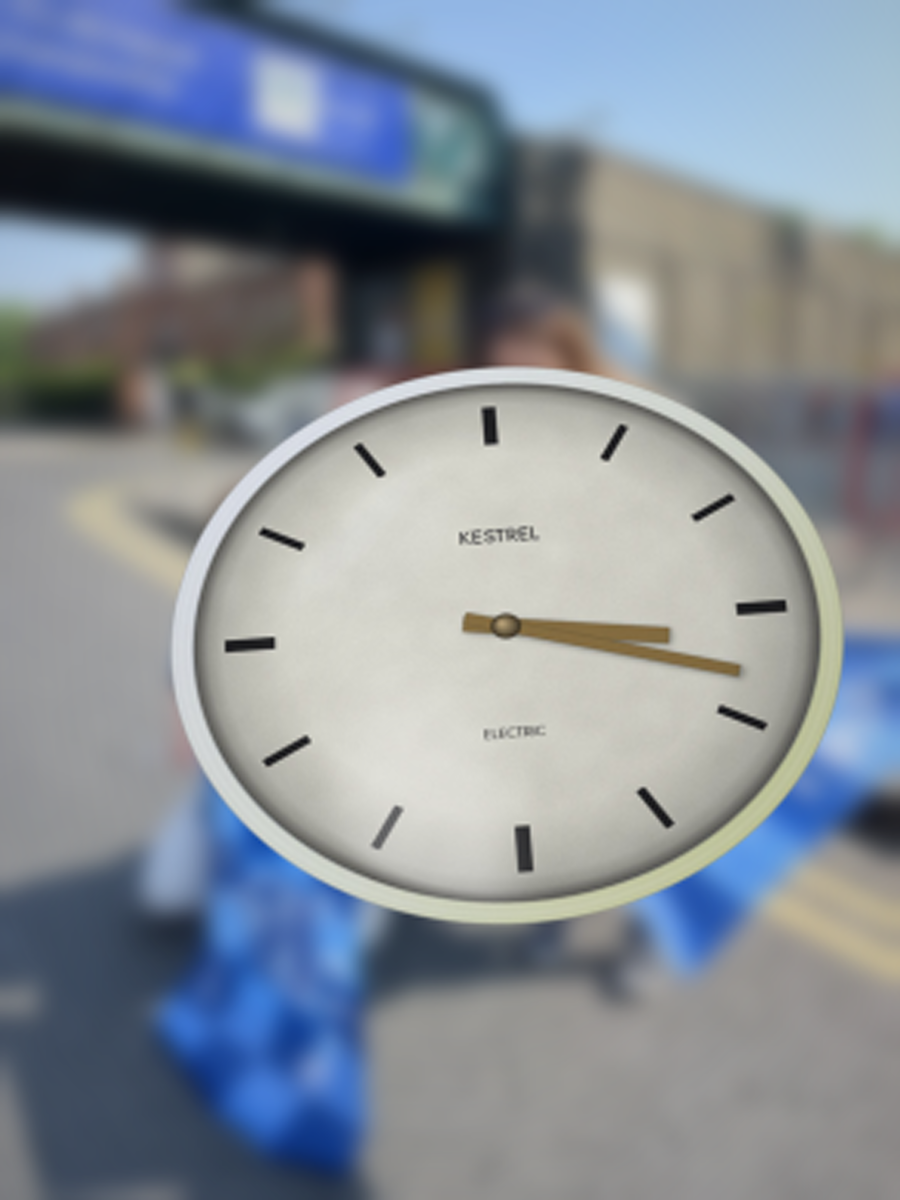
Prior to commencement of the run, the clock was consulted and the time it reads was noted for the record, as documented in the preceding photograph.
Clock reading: 3:18
